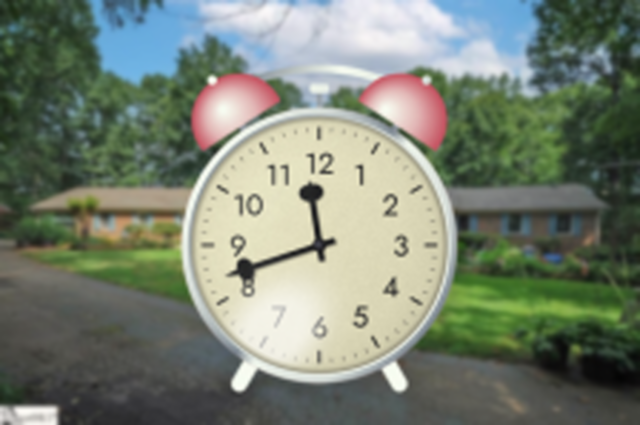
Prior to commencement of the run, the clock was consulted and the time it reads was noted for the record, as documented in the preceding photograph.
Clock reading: 11:42
